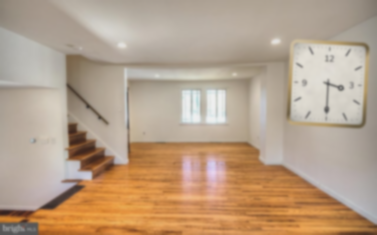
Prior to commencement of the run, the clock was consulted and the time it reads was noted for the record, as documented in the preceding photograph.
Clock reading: 3:30
